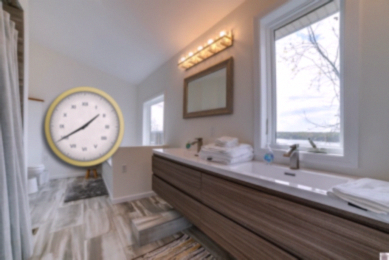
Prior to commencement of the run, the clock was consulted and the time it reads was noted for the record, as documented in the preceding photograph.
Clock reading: 1:40
